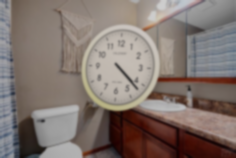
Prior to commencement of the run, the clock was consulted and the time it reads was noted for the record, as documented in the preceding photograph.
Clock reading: 4:22
